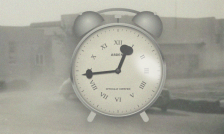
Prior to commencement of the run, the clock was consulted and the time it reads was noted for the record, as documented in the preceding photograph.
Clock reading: 12:44
